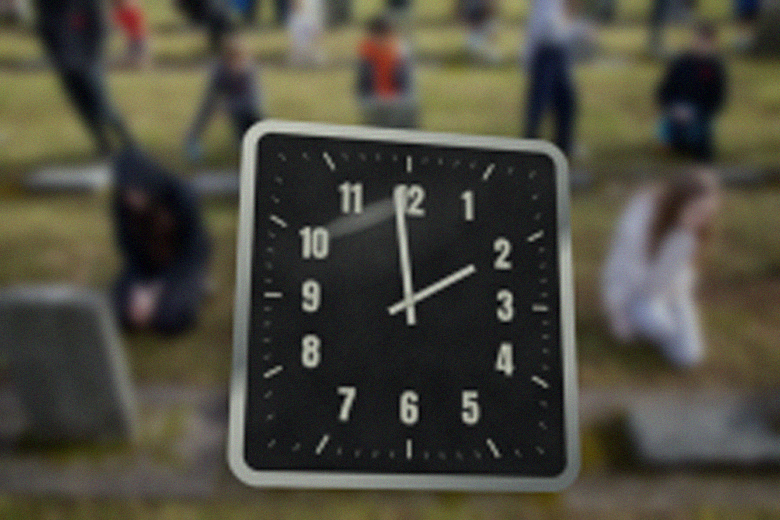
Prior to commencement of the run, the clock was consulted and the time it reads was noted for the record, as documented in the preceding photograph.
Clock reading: 1:59
